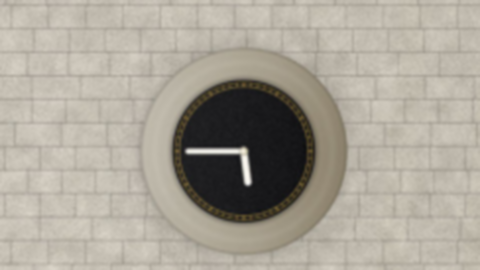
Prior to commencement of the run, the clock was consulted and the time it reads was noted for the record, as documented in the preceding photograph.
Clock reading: 5:45
